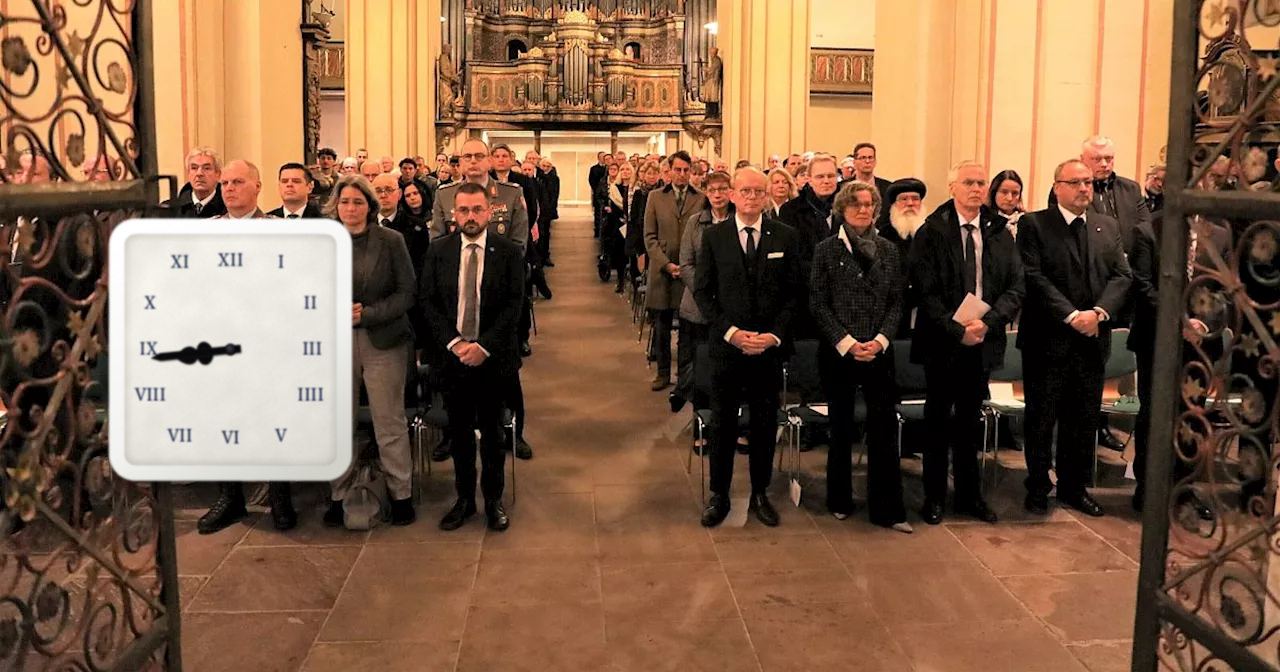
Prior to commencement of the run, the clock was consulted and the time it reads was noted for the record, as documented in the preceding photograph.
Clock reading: 8:44
